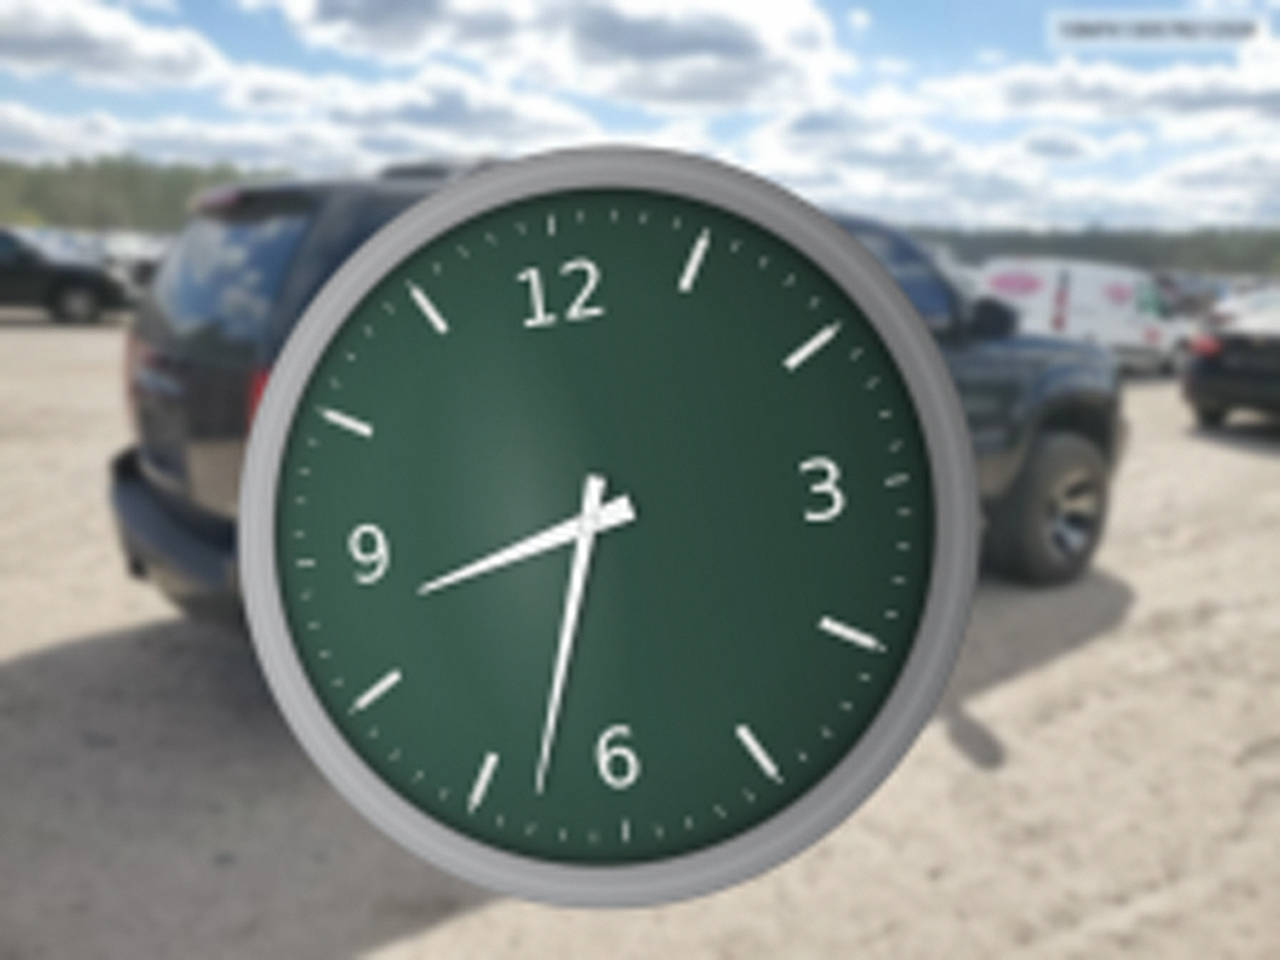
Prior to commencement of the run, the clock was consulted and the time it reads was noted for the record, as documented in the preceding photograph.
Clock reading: 8:33
